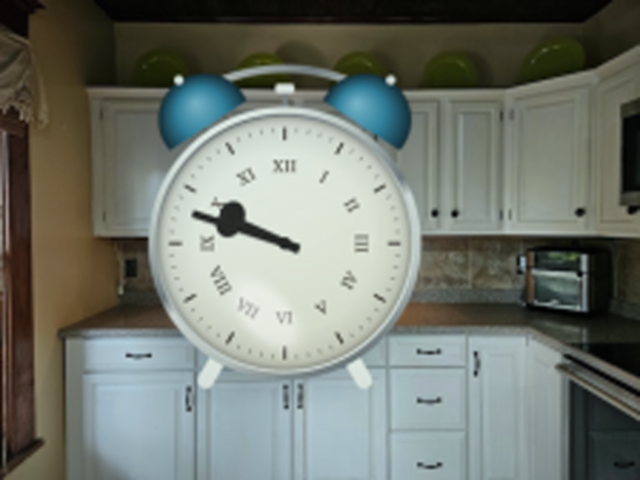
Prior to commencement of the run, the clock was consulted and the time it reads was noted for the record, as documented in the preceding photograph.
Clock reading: 9:48
